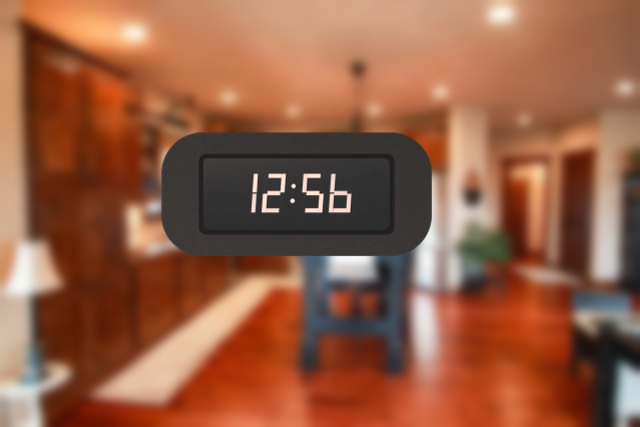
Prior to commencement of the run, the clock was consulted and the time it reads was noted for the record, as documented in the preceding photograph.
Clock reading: 12:56
